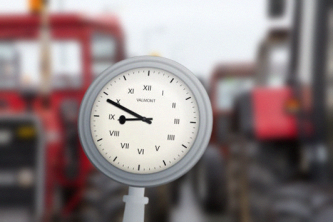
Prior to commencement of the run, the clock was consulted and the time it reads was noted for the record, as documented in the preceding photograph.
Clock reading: 8:49
